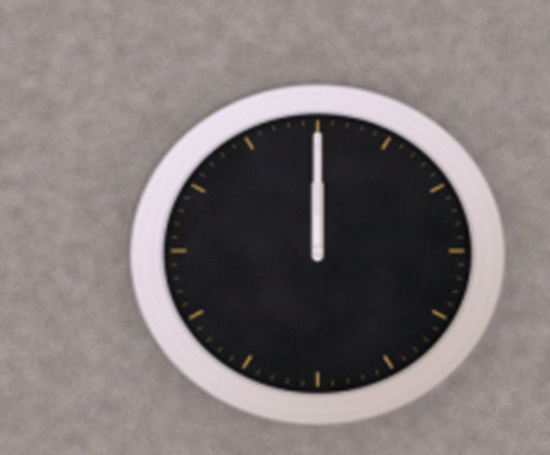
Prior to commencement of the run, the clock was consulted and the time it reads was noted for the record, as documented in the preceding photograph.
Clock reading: 12:00
